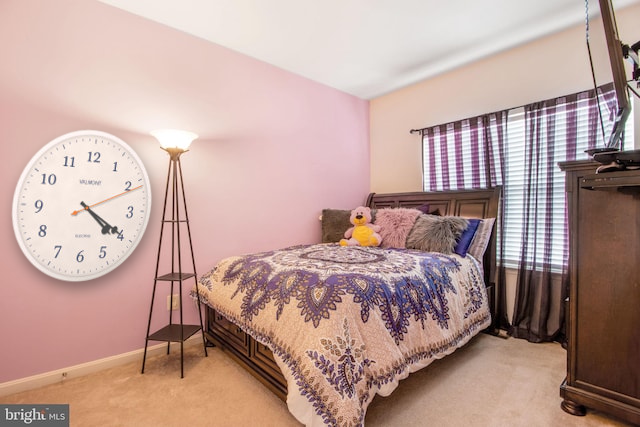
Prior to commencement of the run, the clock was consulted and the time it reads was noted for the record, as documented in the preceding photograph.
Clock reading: 4:20:11
